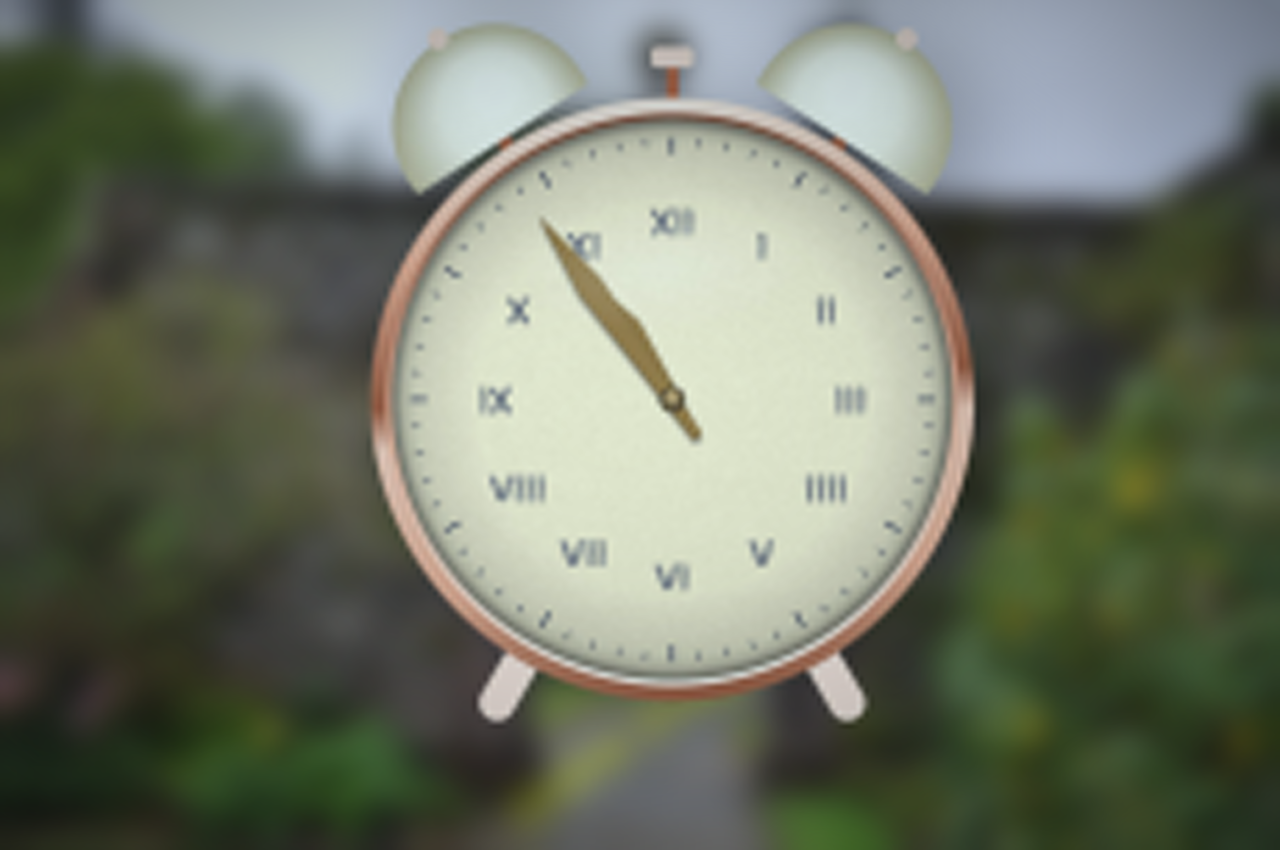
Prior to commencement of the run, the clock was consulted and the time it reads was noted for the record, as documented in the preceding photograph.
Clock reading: 10:54
